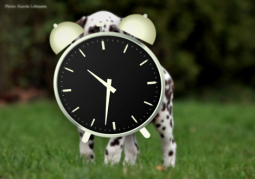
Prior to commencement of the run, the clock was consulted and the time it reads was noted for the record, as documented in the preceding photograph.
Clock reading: 10:32
